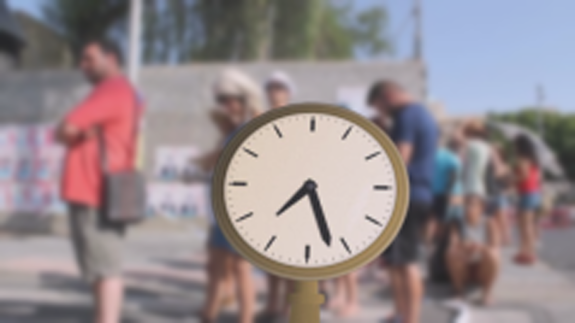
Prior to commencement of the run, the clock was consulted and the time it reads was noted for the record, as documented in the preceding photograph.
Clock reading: 7:27
